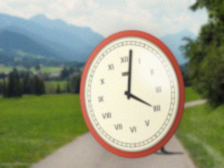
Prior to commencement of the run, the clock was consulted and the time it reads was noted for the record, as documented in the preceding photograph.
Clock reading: 4:02
